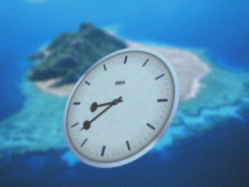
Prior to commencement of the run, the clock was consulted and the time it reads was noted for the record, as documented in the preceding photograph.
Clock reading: 8:38
